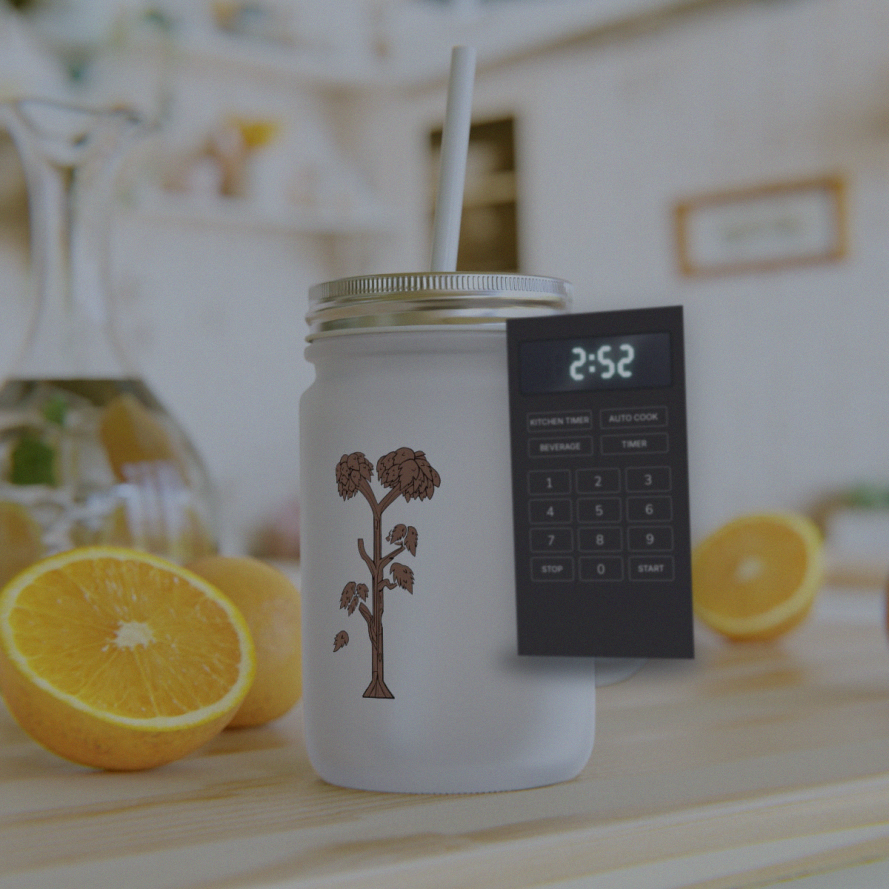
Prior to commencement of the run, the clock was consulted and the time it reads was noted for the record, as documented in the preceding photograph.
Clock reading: 2:52
